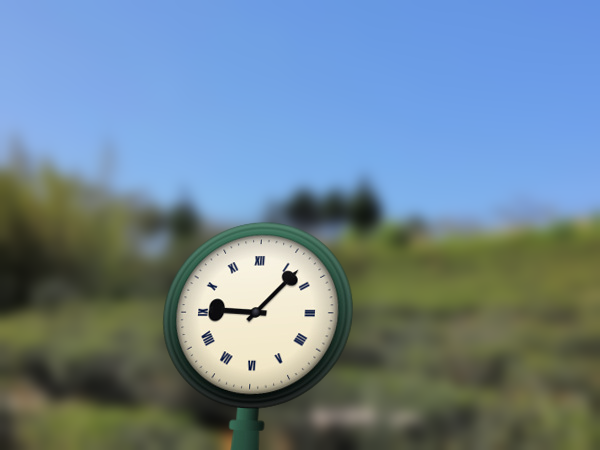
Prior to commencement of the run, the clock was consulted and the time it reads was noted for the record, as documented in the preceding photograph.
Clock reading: 9:07
